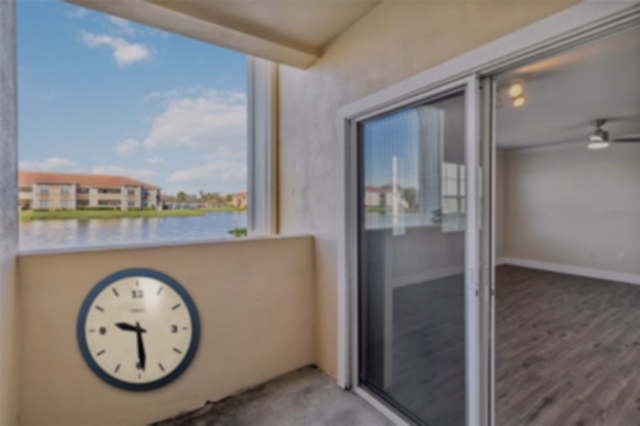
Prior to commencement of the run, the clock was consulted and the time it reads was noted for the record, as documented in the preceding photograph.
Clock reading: 9:29
